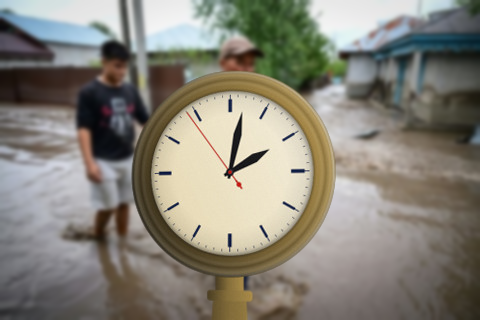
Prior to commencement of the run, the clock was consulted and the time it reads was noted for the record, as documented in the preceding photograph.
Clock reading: 2:01:54
